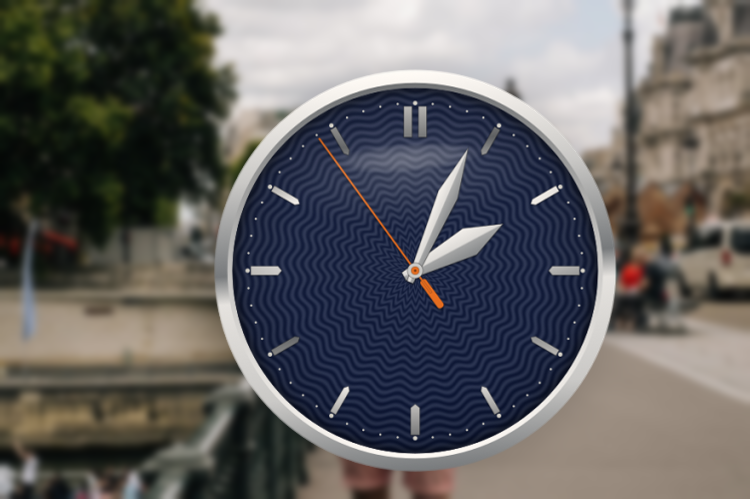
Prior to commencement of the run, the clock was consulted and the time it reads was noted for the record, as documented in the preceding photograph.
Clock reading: 2:03:54
